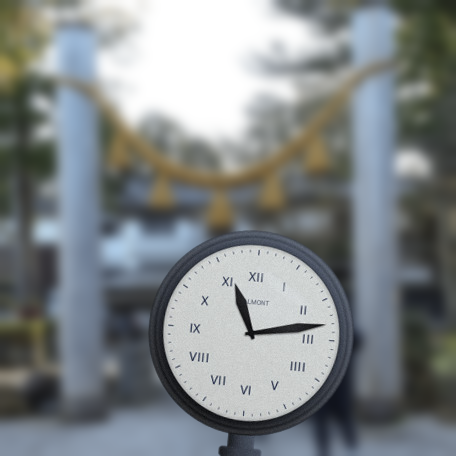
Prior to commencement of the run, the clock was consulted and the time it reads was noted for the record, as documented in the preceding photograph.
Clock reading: 11:13
